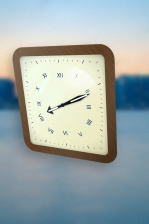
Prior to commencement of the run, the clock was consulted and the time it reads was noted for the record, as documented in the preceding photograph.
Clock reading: 8:11
